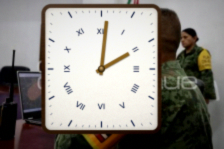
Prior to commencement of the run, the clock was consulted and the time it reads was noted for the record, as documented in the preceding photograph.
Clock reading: 2:01
